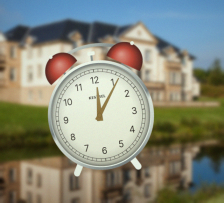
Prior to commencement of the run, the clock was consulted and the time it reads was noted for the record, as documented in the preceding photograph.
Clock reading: 12:06
